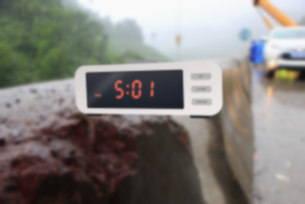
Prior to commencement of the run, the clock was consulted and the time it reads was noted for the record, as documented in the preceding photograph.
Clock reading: 5:01
